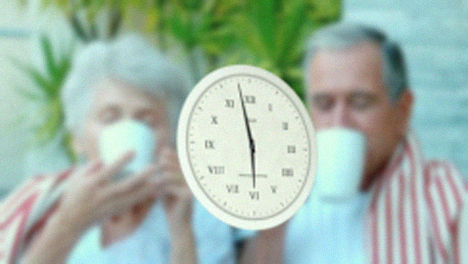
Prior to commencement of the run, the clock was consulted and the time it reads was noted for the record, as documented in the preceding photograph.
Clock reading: 5:58
